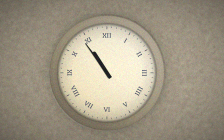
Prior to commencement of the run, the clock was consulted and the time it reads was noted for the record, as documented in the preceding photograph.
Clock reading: 10:54
